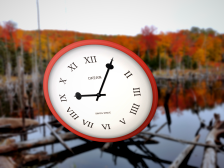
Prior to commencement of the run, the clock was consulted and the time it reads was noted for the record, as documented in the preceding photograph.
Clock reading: 9:05
